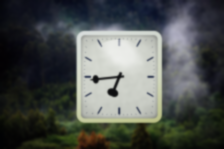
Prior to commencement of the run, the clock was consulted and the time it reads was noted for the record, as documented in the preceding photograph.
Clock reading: 6:44
